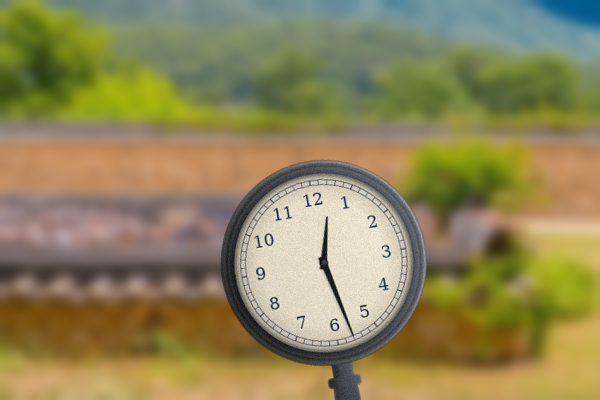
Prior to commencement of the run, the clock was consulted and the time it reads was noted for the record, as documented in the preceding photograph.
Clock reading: 12:28
